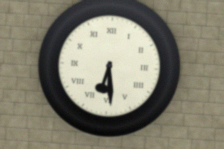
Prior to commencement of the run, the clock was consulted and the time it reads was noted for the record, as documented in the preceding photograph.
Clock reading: 6:29
